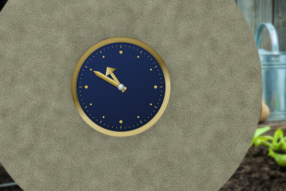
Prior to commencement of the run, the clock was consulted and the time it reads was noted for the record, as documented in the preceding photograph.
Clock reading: 10:50
